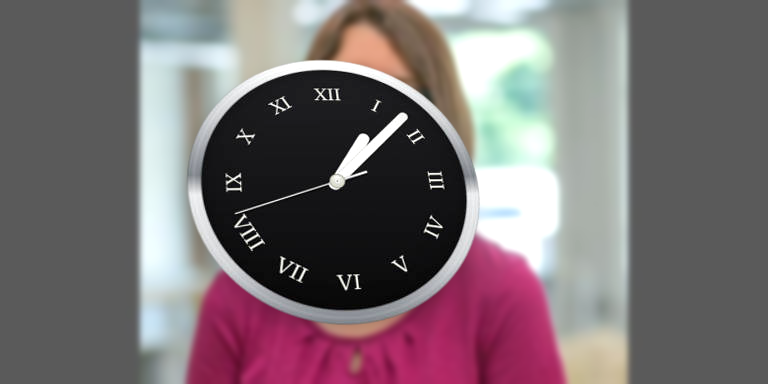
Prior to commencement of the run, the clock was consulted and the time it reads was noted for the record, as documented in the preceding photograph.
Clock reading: 1:07:42
